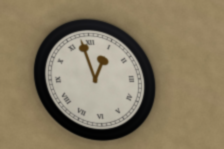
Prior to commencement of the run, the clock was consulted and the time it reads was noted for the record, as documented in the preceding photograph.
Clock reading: 12:58
